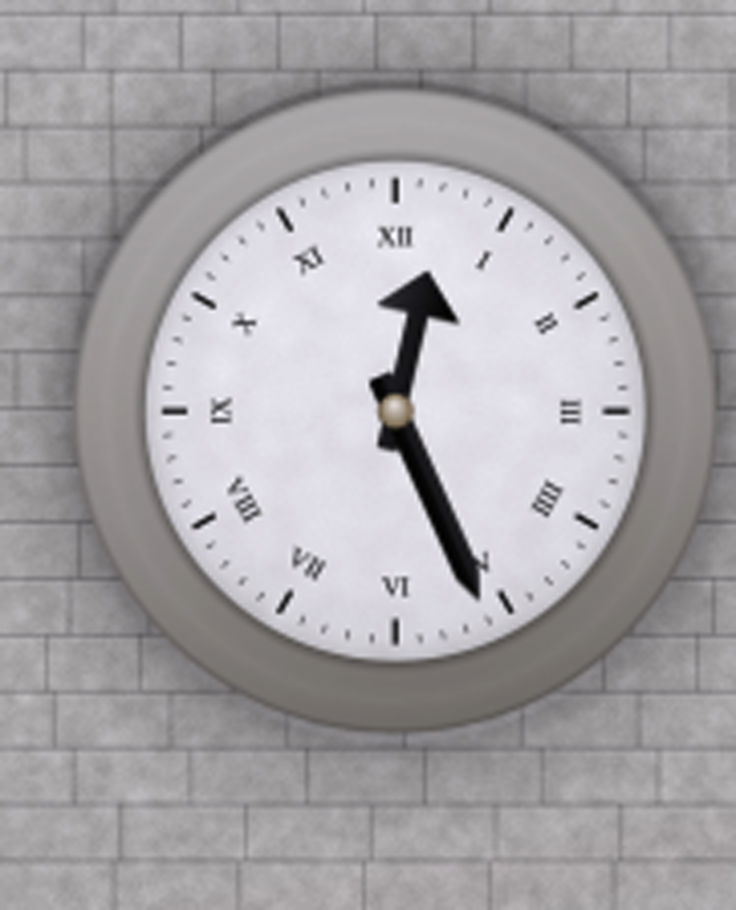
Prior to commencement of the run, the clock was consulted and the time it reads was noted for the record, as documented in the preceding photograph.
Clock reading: 12:26
